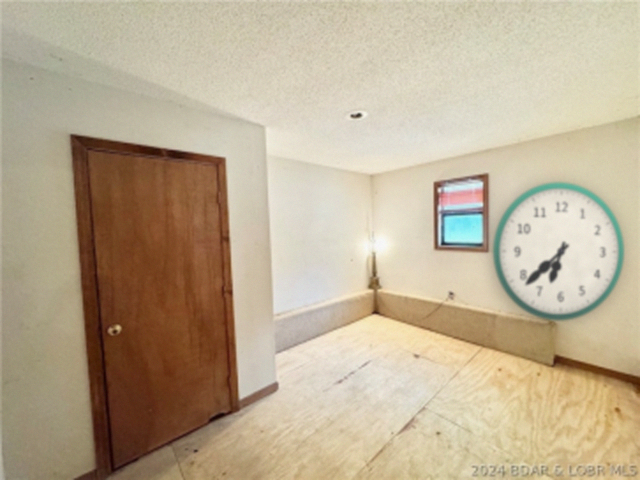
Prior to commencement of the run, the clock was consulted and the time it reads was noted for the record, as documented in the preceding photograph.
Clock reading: 6:38
